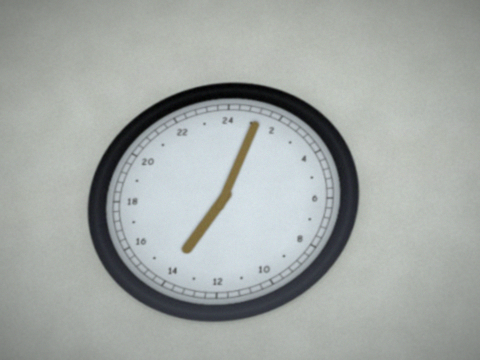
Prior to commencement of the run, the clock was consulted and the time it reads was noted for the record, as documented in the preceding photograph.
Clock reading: 14:03
